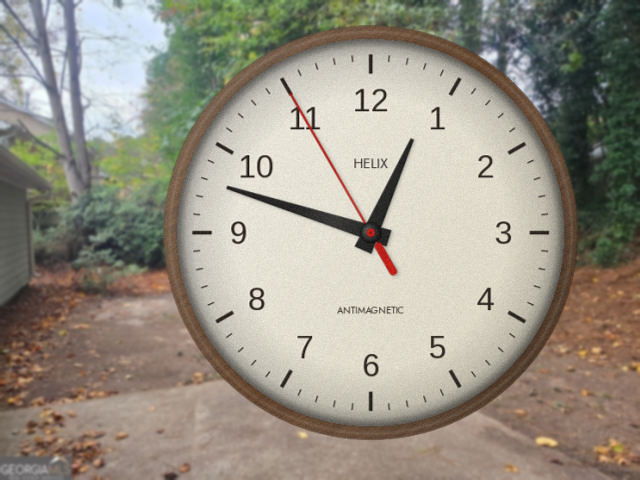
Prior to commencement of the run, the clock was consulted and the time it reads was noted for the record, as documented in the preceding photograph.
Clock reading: 12:47:55
